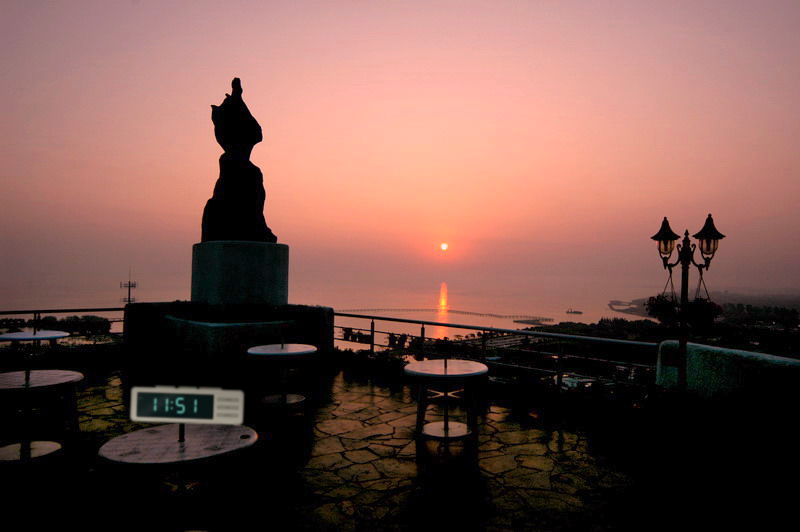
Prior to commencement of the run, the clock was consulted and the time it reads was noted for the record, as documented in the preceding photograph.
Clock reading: 11:51
